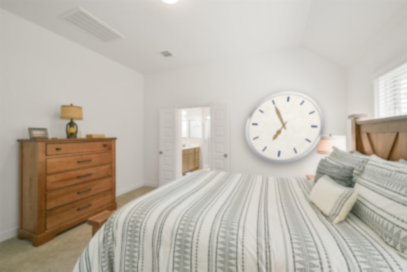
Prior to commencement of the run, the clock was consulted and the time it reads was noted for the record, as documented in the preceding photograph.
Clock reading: 6:55
